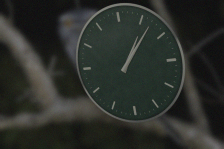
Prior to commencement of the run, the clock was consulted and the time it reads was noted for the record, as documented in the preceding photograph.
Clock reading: 1:07
